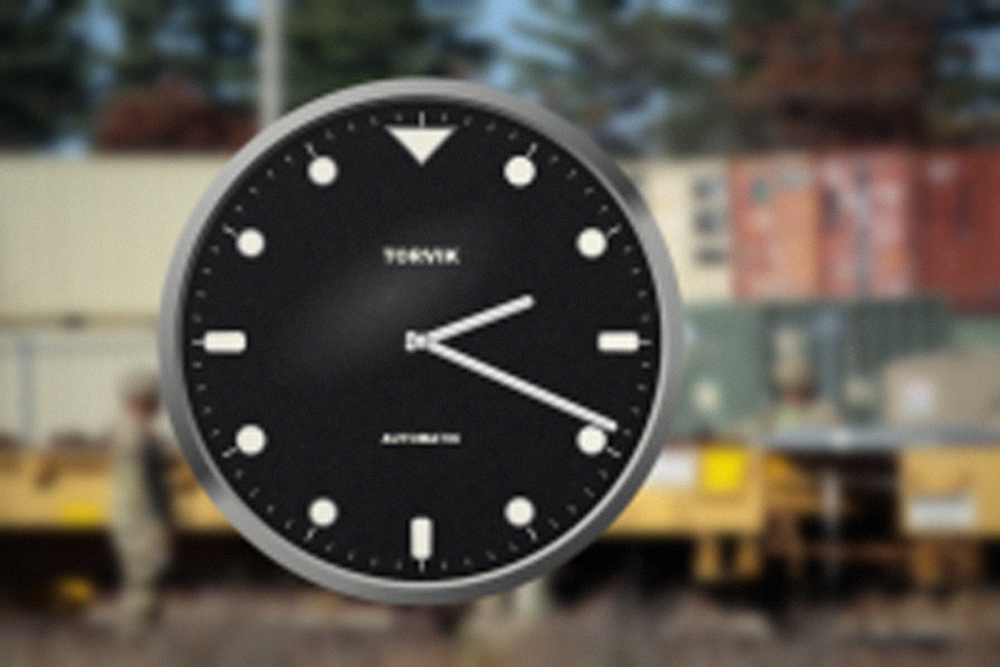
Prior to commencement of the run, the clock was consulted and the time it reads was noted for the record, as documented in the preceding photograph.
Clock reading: 2:19
